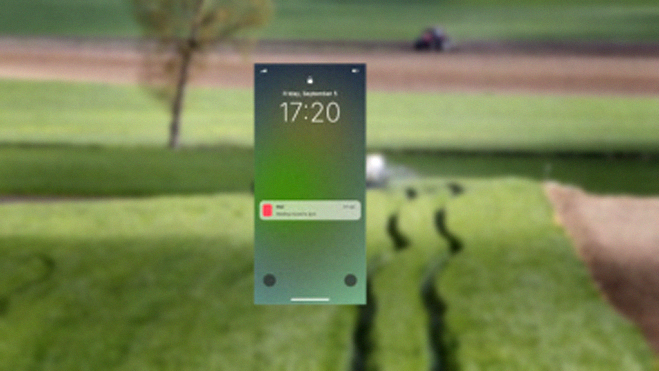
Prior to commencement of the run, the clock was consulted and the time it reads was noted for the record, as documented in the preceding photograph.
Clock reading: 17:20
